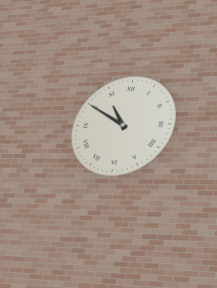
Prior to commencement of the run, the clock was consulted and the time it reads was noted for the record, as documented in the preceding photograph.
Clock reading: 10:50
